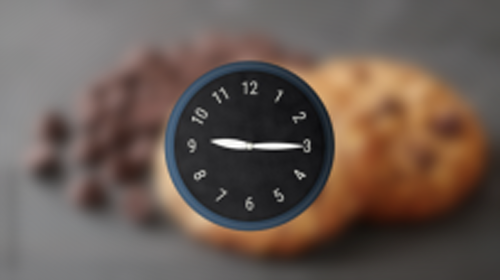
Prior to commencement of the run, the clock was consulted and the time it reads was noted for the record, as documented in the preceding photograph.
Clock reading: 9:15
